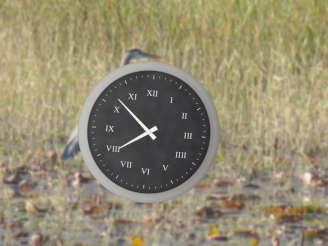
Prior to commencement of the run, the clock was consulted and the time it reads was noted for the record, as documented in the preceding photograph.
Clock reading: 7:52
